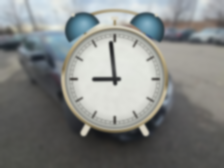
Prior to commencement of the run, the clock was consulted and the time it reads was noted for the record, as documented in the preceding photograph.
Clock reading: 8:59
